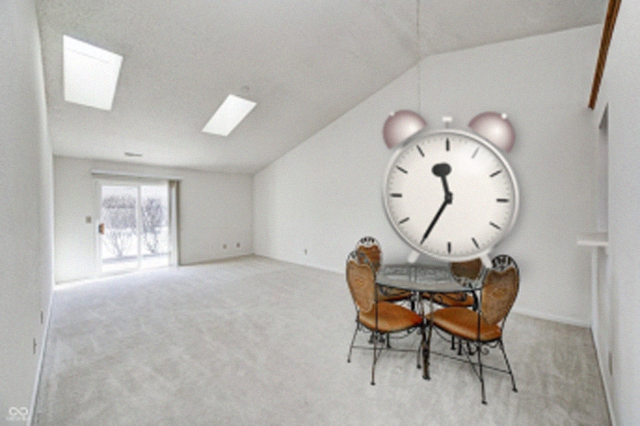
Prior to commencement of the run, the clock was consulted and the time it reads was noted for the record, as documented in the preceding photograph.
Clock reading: 11:35
